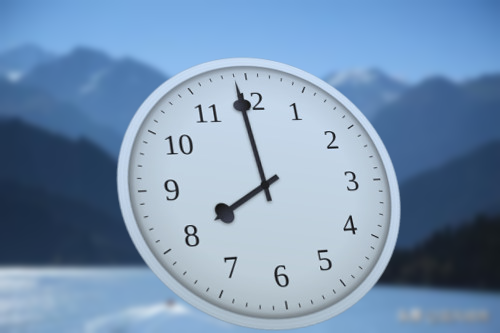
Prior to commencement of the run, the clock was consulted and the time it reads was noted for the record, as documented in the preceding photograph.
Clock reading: 7:59
